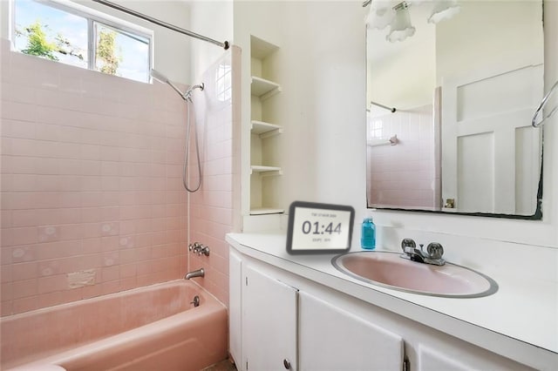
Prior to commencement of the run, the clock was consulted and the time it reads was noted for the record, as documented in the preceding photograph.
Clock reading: 1:44
